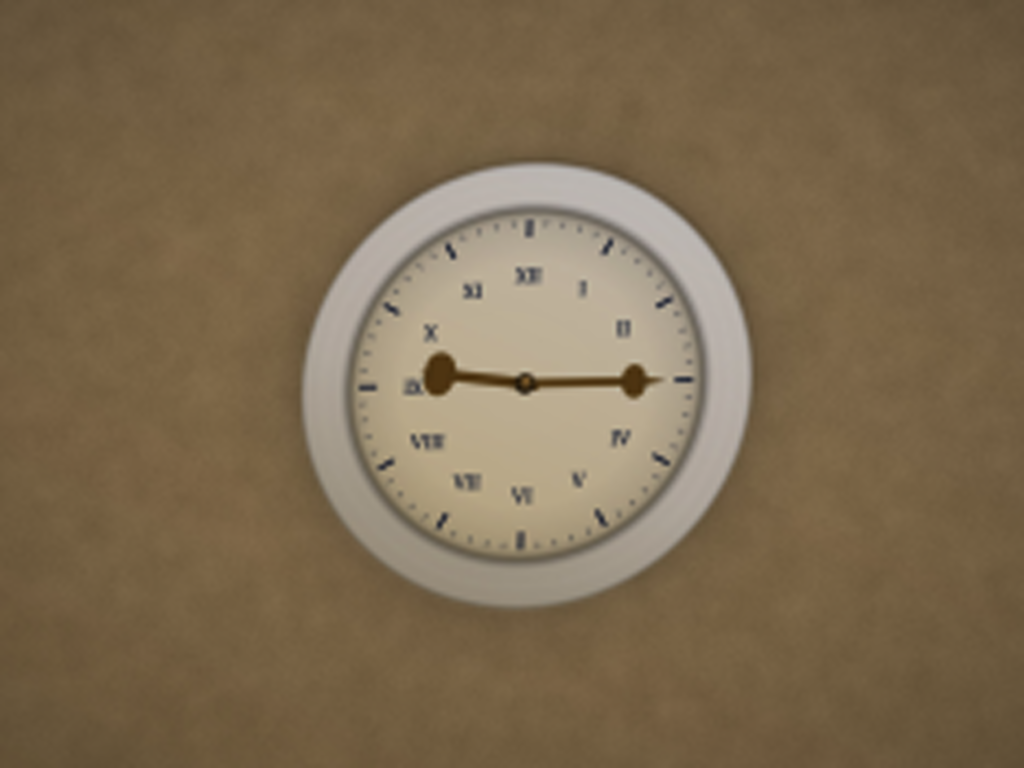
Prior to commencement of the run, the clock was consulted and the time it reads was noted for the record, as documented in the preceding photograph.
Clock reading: 9:15
